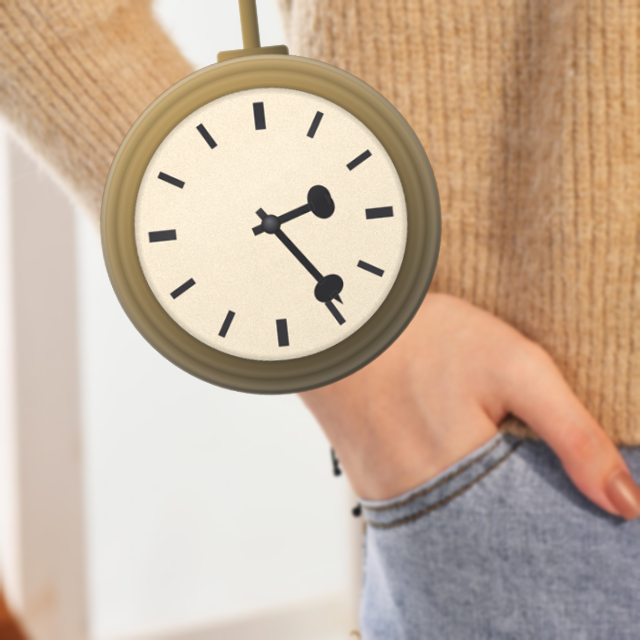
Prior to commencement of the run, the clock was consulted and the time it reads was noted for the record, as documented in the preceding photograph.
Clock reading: 2:24
